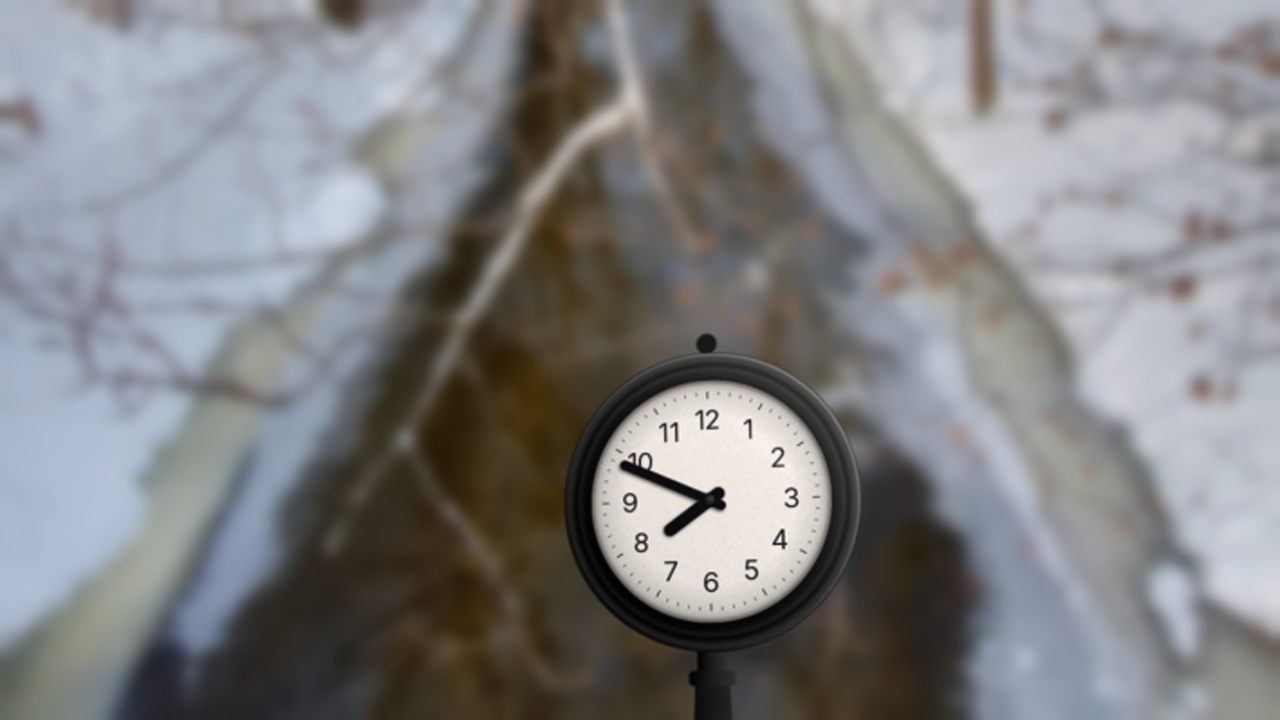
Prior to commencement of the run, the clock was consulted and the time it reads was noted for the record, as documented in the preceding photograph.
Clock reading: 7:49
